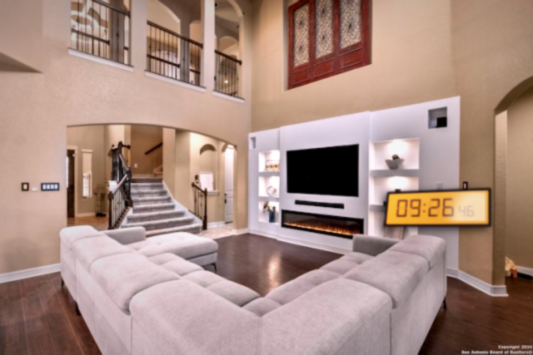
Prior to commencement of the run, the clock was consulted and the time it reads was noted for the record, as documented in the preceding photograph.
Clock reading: 9:26
